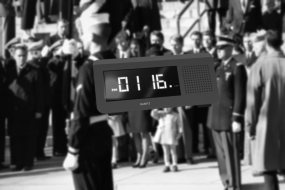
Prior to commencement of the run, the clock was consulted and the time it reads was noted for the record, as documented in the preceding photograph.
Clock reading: 1:16
